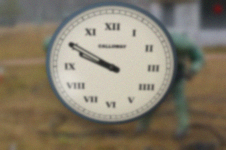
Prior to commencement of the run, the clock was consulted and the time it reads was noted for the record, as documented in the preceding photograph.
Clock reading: 9:50
